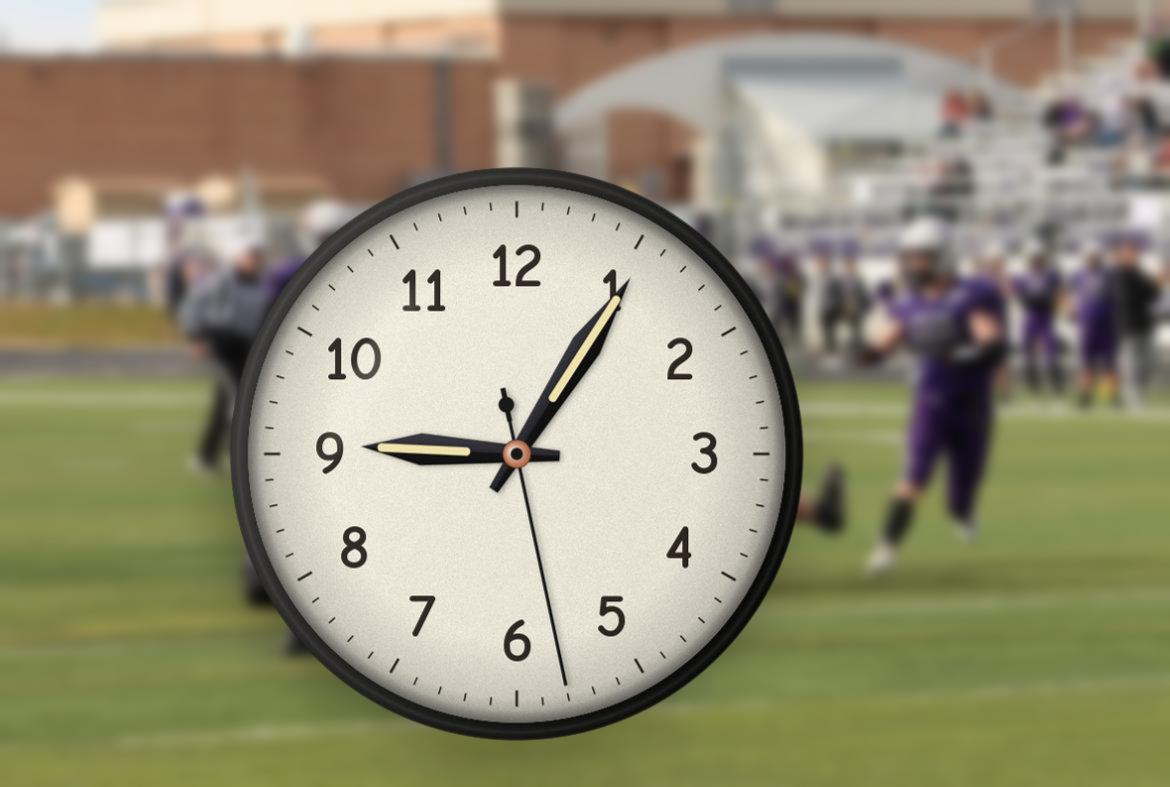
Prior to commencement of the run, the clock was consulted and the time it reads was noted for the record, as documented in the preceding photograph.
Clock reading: 9:05:28
